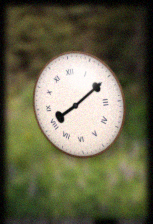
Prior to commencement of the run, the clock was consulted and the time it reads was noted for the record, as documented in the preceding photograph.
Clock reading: 8:10
